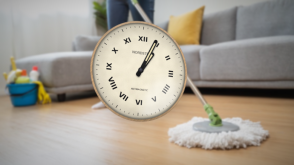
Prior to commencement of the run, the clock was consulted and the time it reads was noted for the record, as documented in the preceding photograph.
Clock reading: 1:04
